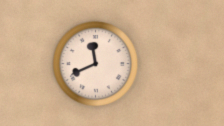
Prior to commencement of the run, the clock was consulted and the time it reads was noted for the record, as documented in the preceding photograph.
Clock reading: 11:41
